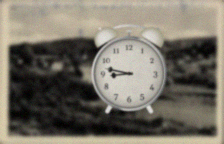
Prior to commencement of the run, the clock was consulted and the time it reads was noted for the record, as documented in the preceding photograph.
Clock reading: 8:47
